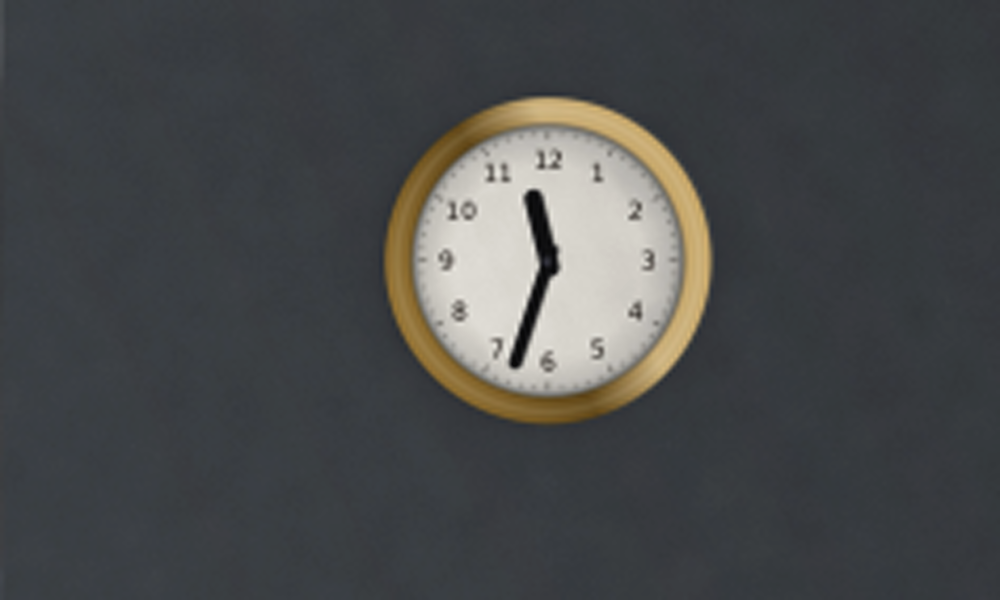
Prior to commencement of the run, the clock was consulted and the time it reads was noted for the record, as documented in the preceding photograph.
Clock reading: 11:33
